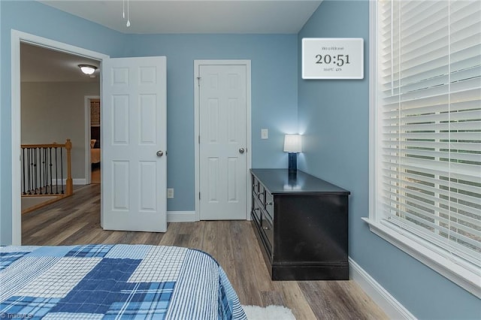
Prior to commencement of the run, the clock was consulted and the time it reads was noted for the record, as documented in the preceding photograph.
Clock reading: 20:51
